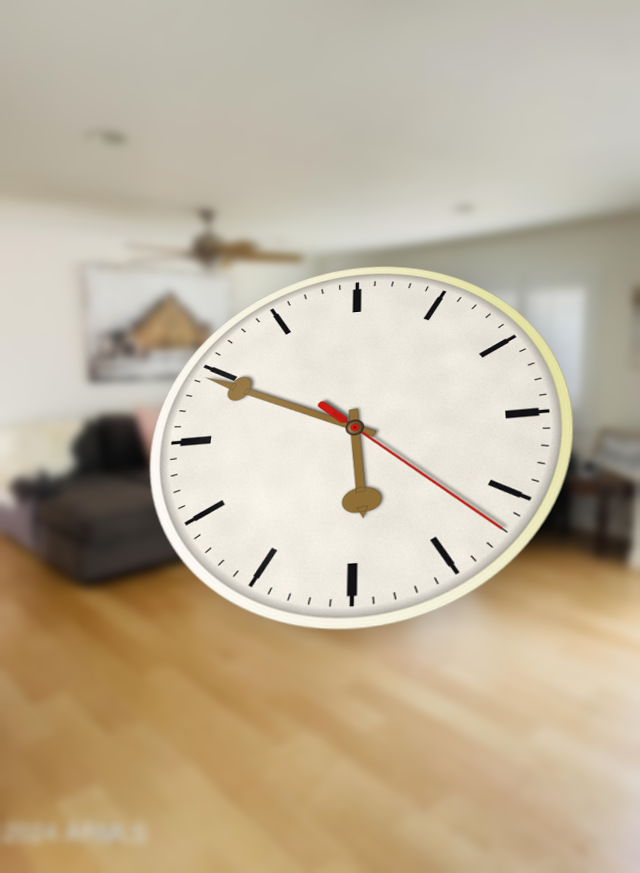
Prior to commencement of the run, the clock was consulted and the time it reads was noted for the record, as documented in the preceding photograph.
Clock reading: 5:49:22
